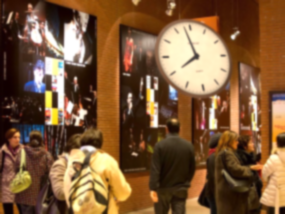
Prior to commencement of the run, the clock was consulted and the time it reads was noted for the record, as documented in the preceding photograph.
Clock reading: 7:58
